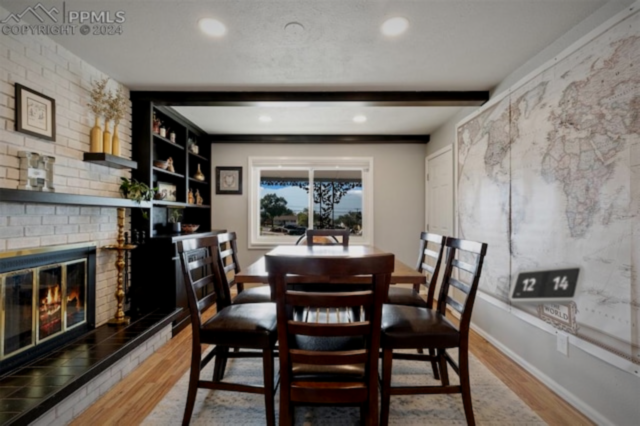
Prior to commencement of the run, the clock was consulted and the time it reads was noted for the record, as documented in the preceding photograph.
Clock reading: 12:14
